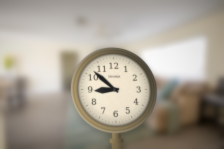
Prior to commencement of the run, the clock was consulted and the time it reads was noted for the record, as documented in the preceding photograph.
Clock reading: 8:52
